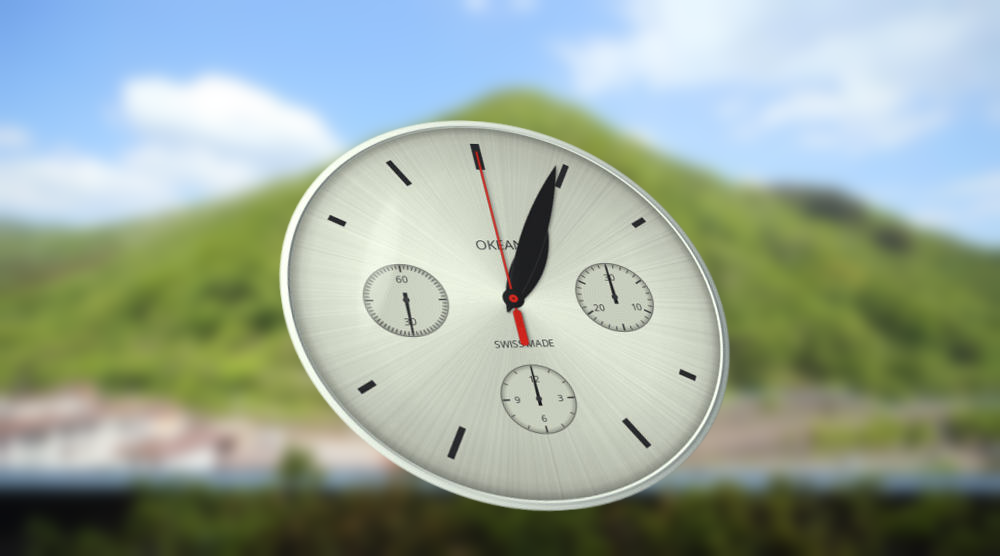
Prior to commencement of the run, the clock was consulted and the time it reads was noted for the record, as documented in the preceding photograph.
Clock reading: 1:04:30
